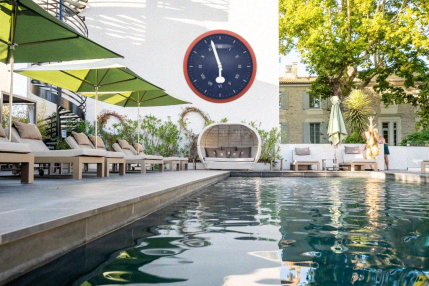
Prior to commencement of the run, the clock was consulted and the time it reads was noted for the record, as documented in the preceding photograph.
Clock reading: 5:57
